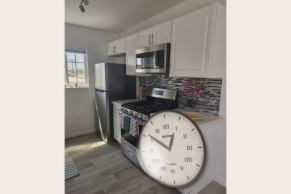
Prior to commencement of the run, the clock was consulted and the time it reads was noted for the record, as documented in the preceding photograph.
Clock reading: 12:51
